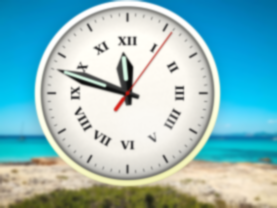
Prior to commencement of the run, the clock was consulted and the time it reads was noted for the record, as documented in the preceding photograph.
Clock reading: 11:48:06
